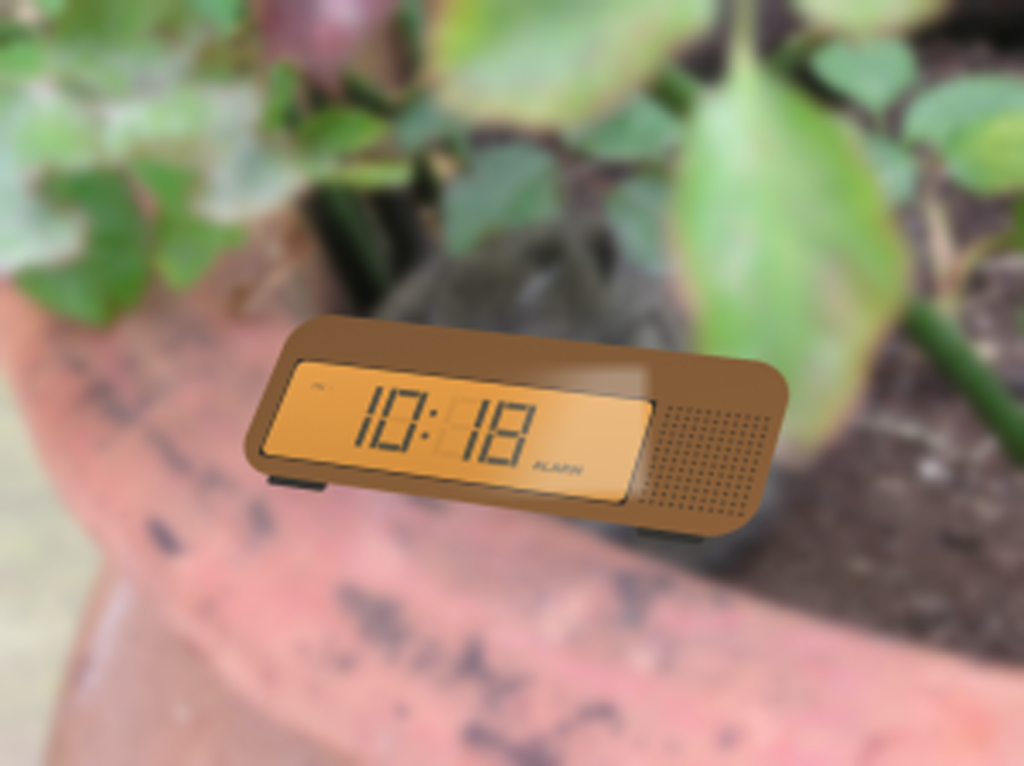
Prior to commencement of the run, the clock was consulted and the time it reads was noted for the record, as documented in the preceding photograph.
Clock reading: 10:18
